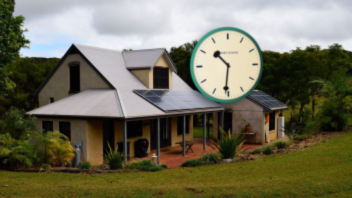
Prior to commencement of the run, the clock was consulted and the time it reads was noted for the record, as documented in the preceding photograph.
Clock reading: 10:31
